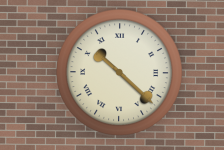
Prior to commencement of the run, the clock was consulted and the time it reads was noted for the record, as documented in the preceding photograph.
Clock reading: 10:22
